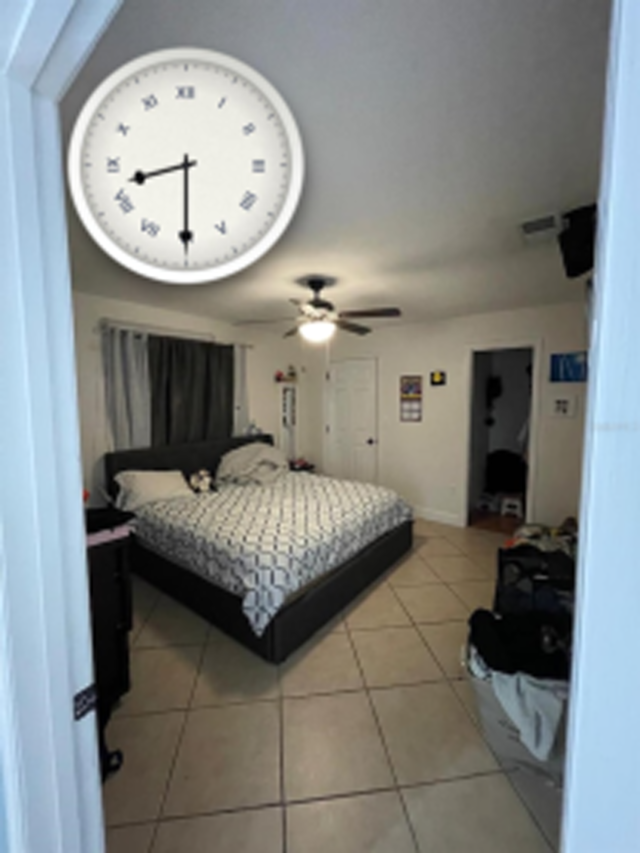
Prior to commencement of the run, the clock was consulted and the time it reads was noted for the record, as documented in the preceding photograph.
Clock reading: 8:30
